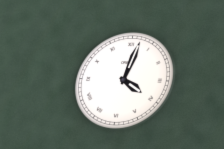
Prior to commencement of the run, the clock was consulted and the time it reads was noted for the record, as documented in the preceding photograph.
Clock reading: 4:02
